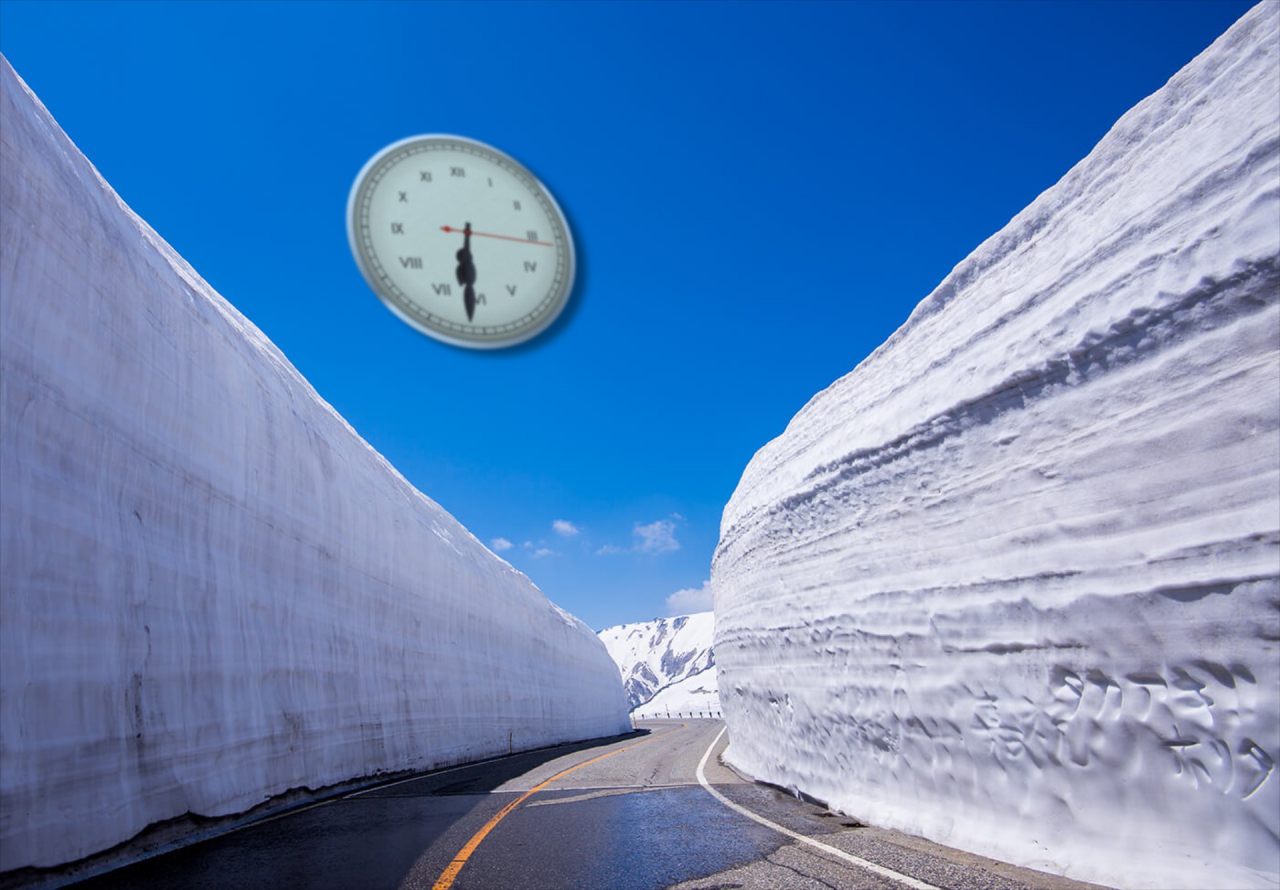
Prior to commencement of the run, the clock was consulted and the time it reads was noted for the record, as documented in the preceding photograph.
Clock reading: 6:31:16
